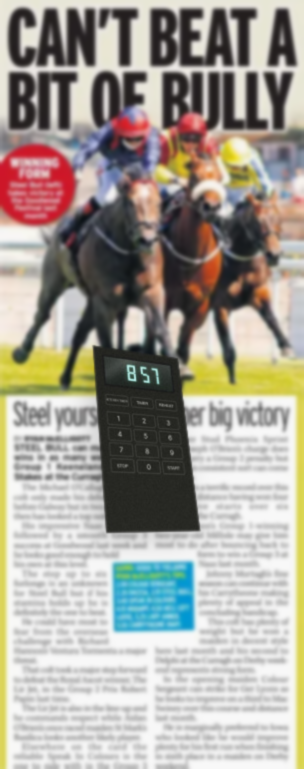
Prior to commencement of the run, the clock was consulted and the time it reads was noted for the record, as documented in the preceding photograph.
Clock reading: 8:57
